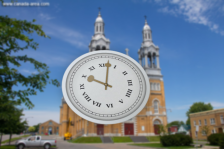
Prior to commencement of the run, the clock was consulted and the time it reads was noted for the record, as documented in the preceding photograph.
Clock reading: 10:02
